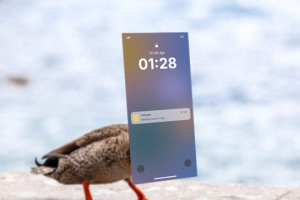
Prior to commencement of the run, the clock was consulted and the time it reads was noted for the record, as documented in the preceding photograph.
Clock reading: 1:28
